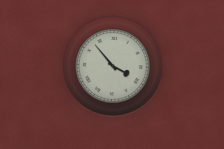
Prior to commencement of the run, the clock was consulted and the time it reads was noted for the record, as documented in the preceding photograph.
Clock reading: 3:53
